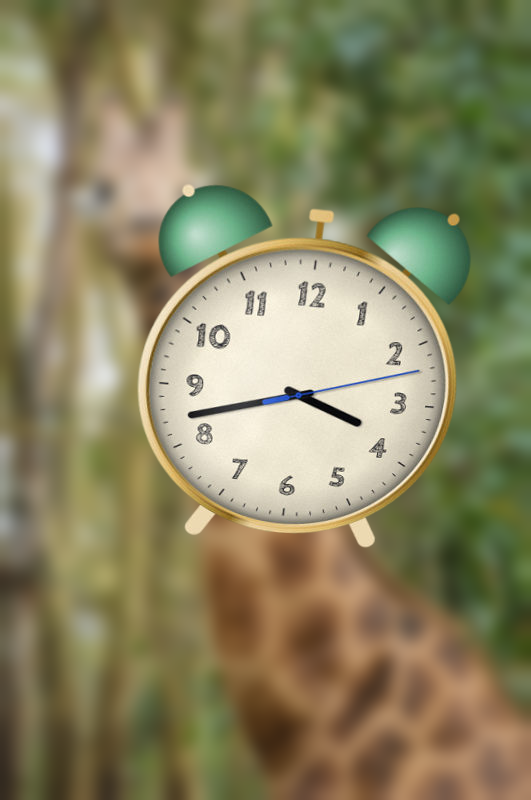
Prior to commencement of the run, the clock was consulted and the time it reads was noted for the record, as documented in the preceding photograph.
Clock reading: 3:42:12
